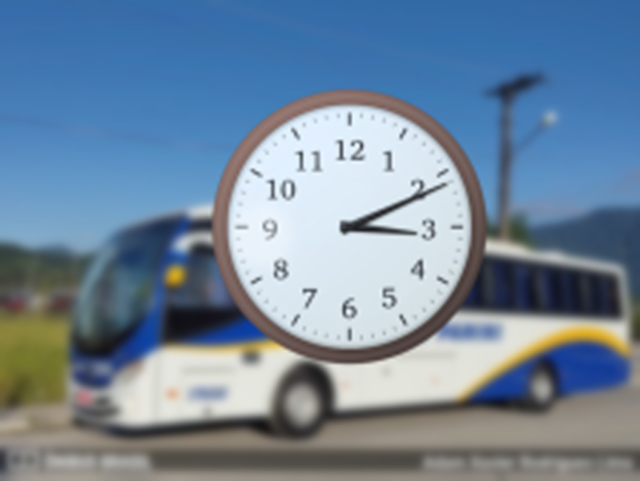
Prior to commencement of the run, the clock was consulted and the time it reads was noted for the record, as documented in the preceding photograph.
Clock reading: 3:11
